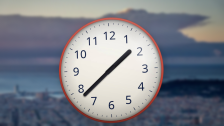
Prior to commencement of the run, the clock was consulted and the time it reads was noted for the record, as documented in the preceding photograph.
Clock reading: 1:38
